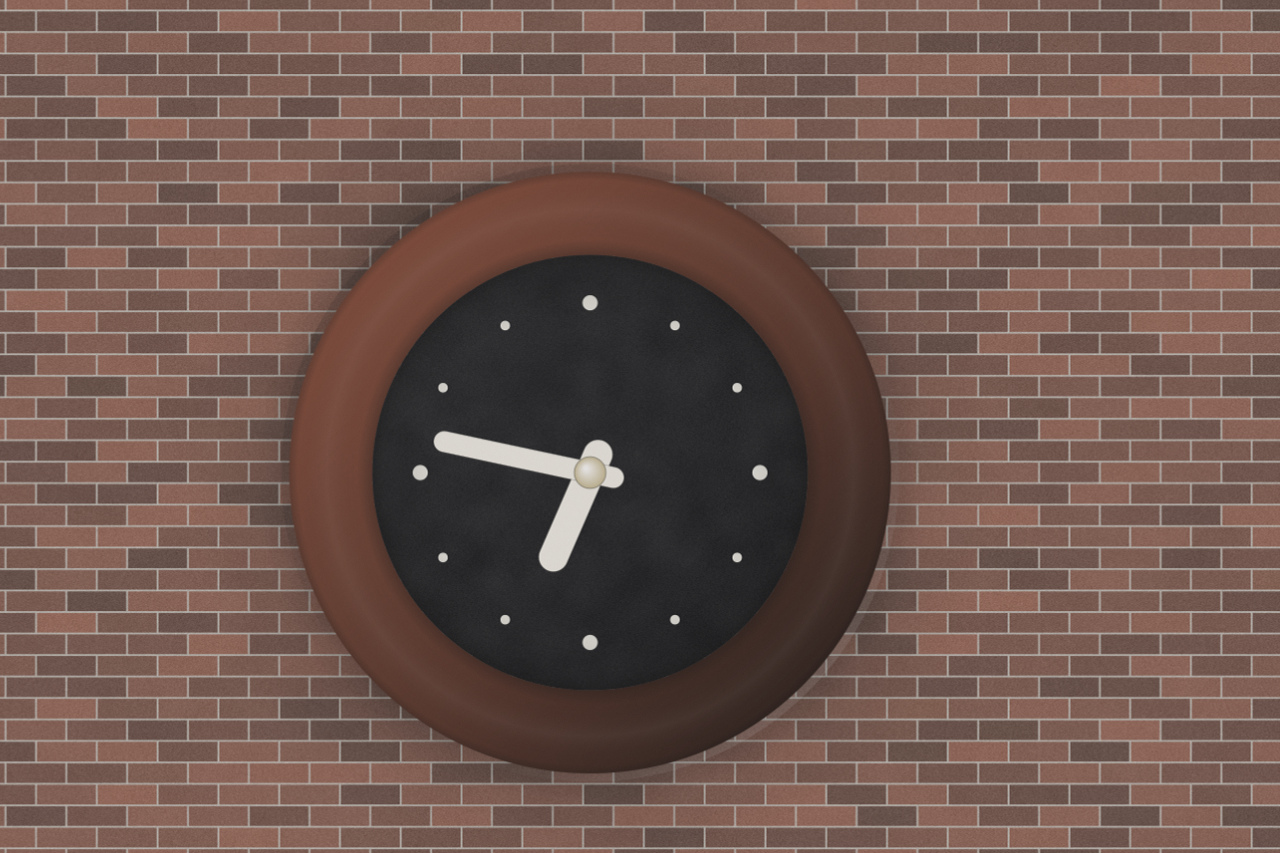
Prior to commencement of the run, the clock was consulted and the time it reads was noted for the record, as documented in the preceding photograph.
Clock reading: 6:47
